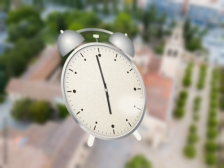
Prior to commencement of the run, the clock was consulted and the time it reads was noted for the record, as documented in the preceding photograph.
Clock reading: 5:59
